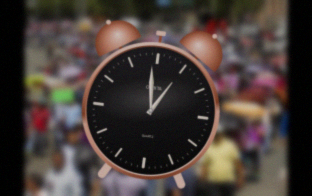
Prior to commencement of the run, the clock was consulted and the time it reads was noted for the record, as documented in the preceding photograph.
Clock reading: 12:59
